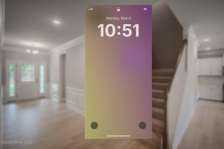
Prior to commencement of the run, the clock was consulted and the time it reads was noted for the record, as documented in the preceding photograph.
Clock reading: 10:51
